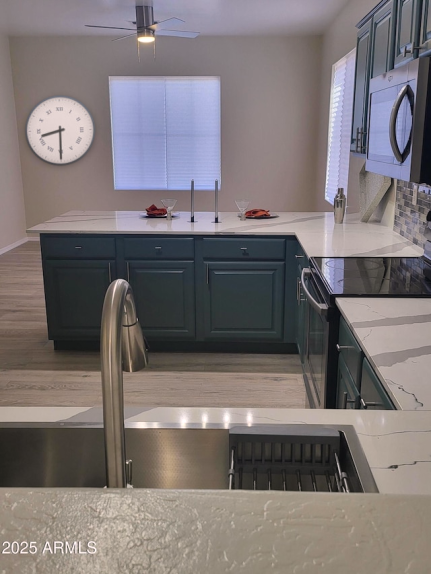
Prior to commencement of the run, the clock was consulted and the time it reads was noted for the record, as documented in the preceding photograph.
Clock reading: 8:30
